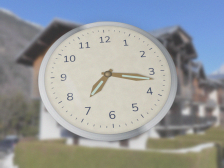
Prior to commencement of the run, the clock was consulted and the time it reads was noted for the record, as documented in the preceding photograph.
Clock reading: 7:17
